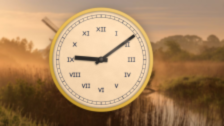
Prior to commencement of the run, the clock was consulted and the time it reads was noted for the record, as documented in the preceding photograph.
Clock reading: 9:09
